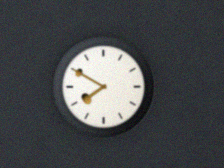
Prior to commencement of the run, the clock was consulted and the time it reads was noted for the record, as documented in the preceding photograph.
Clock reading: 7:50
